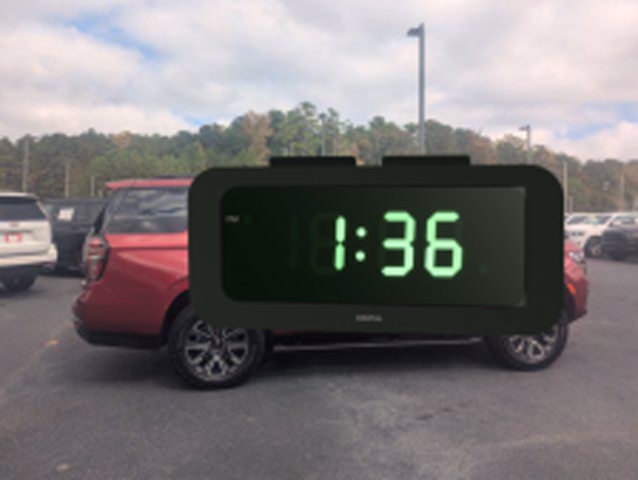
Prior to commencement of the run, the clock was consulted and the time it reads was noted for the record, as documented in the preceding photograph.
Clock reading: 1:36
